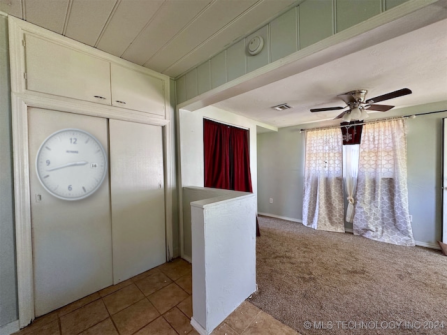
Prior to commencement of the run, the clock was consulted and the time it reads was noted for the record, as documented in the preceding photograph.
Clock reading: 2:42
